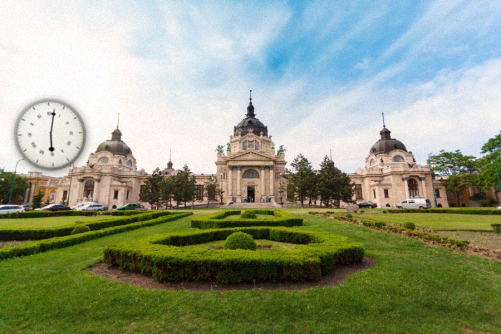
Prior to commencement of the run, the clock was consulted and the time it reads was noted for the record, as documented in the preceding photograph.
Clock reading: 6:02
